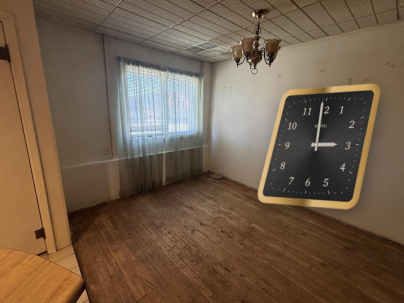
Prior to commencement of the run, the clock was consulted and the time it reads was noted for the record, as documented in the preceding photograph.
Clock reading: 2:59
